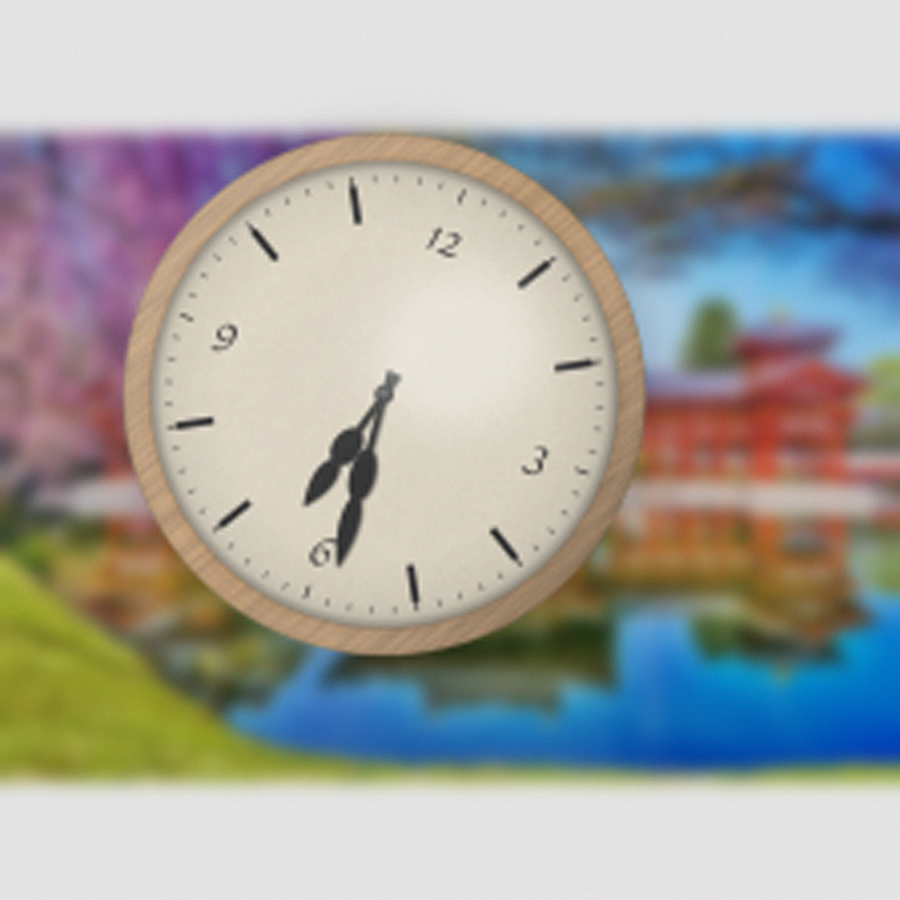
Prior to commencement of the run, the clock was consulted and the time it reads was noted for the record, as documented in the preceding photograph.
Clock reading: 6:29
